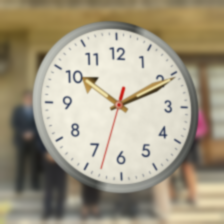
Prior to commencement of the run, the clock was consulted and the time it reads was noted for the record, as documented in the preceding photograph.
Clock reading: 10:10:33
